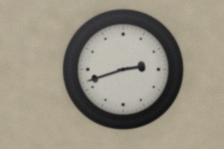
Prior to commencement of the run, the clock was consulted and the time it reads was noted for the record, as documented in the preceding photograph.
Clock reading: 2:42
